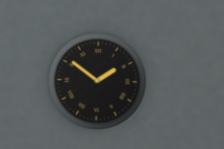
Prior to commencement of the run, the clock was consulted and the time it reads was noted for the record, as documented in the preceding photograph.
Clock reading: 1:51
